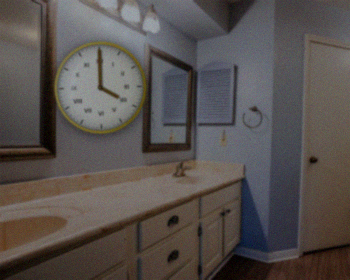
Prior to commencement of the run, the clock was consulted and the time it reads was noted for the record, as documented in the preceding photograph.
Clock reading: 4:00
